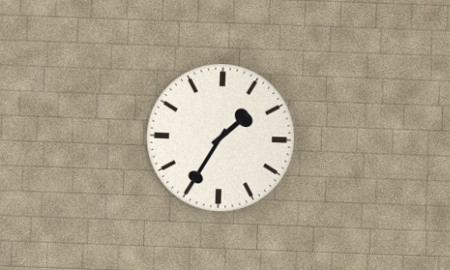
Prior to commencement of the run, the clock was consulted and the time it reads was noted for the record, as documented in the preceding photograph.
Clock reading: 1:35
